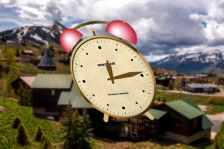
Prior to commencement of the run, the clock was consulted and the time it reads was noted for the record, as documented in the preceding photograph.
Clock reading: 12:14
